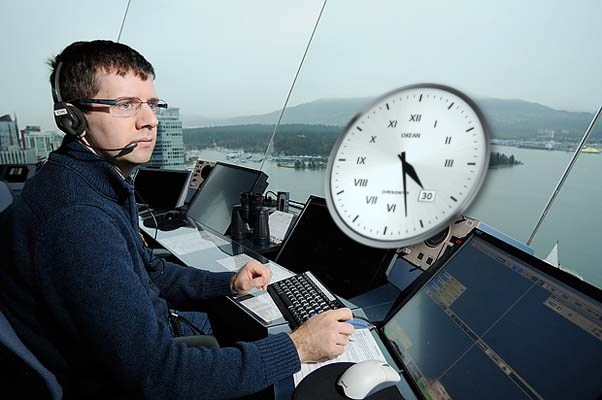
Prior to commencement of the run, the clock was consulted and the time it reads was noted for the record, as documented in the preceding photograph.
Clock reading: 4:27
